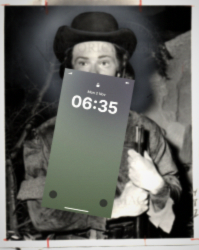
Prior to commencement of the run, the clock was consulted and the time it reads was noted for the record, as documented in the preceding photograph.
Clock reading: 6:35
